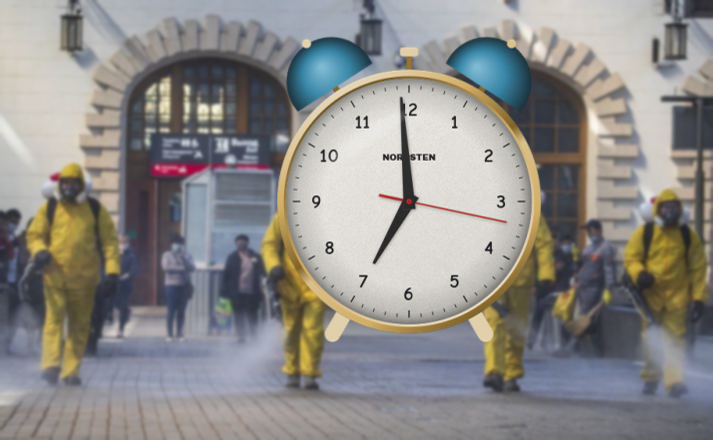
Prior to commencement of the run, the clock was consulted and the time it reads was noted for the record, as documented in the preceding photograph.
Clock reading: 6:59:17
